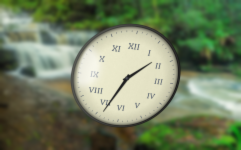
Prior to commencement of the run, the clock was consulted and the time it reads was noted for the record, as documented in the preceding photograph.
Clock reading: 1:34
